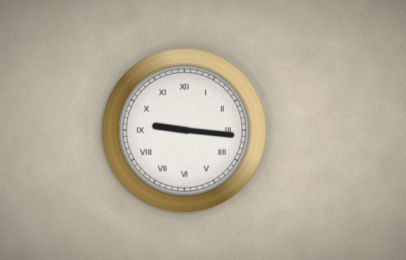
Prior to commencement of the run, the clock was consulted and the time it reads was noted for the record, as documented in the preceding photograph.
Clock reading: 9:16
